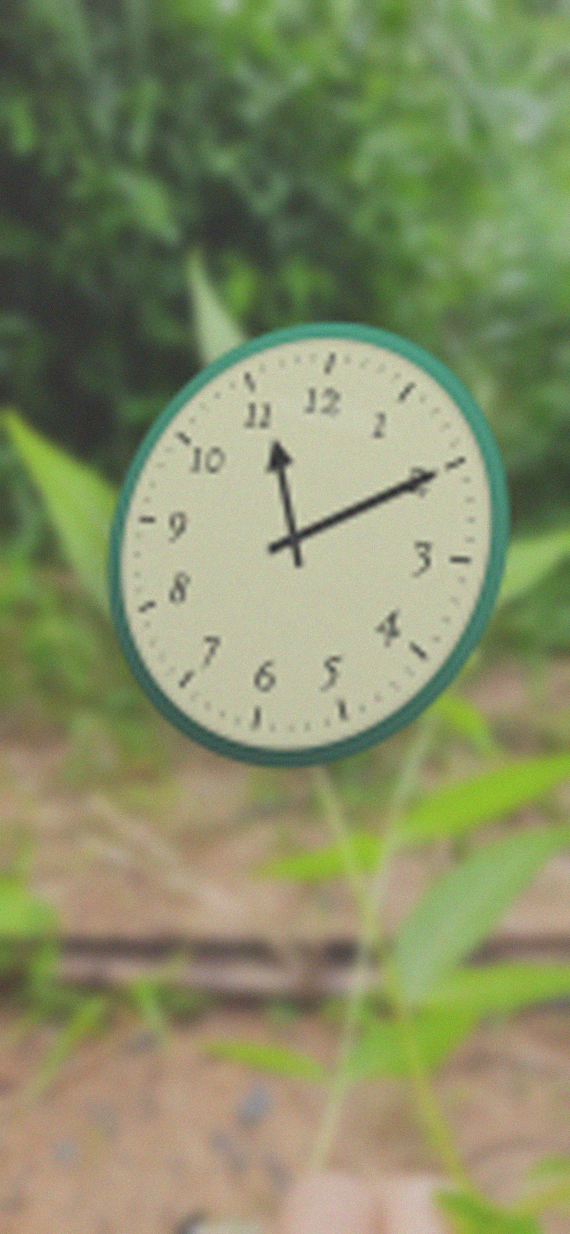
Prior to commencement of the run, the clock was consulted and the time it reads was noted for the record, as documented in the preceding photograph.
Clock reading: 11:10
